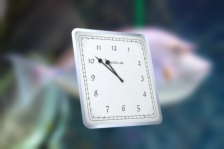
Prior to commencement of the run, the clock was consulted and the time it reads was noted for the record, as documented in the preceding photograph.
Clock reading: 10:52
